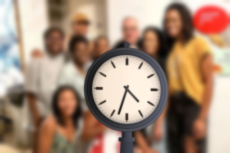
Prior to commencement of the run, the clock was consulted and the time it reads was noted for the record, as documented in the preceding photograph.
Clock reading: 4:33
